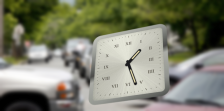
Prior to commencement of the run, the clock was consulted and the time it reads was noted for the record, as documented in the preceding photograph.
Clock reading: 1:27
